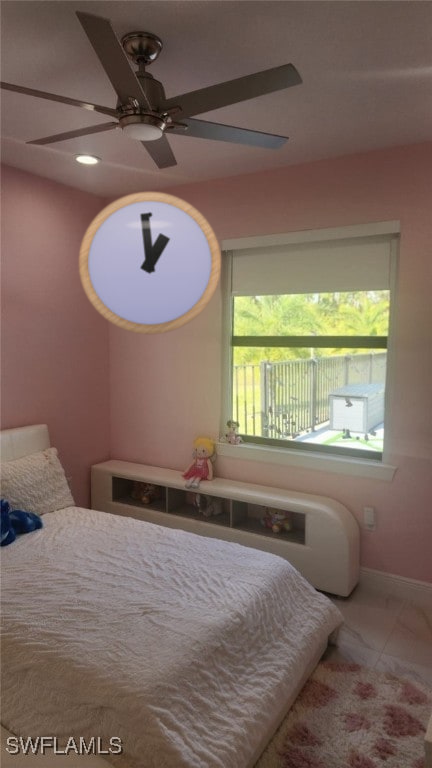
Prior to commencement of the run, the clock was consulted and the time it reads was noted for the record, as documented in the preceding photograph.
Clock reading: 12:59
